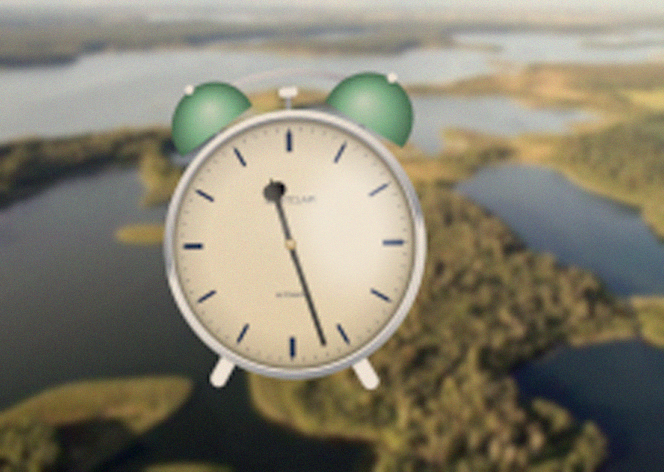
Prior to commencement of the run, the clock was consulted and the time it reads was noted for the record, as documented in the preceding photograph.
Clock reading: 11:27
